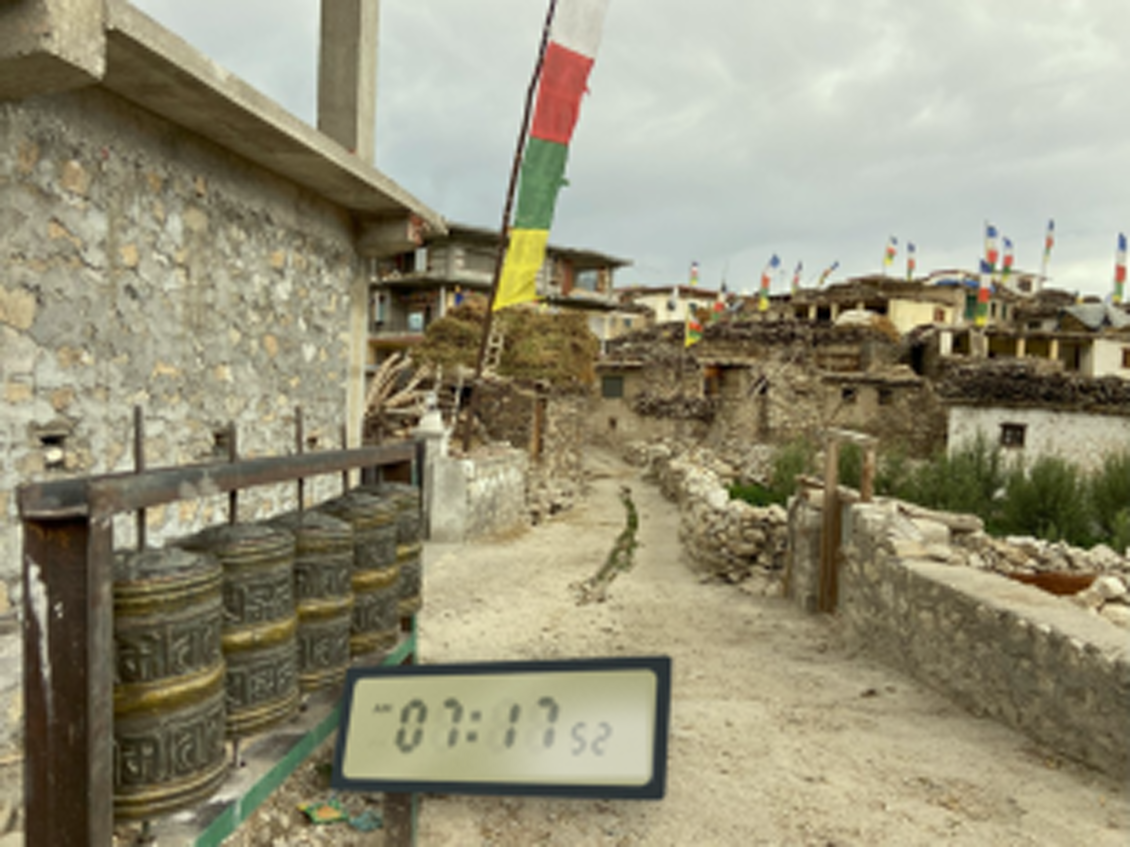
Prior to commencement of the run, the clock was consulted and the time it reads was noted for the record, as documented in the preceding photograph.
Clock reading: 7:17:52
